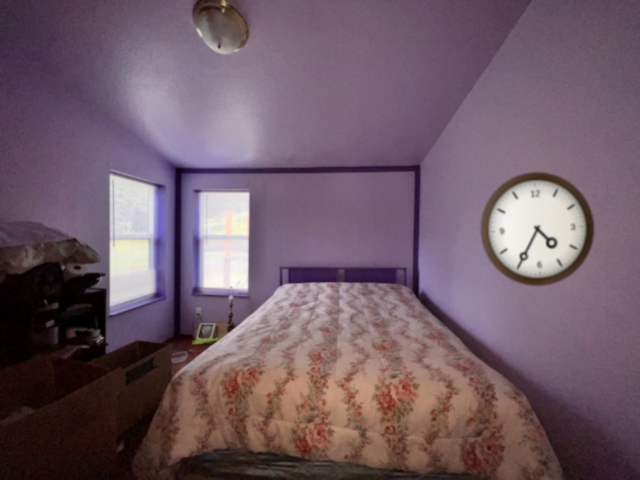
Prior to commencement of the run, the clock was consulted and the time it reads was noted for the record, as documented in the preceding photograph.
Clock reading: 4:35
